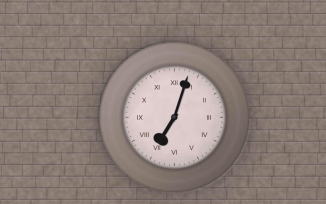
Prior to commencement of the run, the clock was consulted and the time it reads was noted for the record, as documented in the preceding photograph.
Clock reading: 7:03
